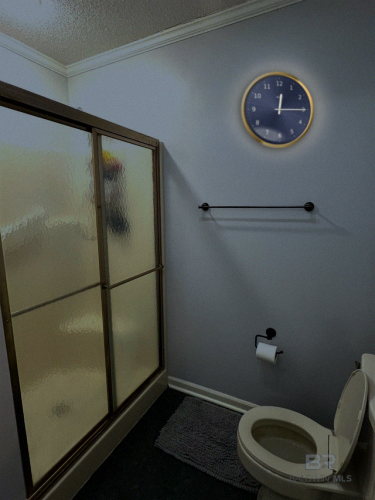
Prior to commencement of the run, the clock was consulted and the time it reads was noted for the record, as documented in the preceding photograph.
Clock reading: 12:15
